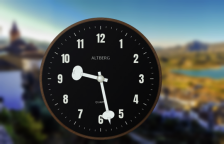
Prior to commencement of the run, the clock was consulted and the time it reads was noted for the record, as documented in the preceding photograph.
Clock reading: 9:28
